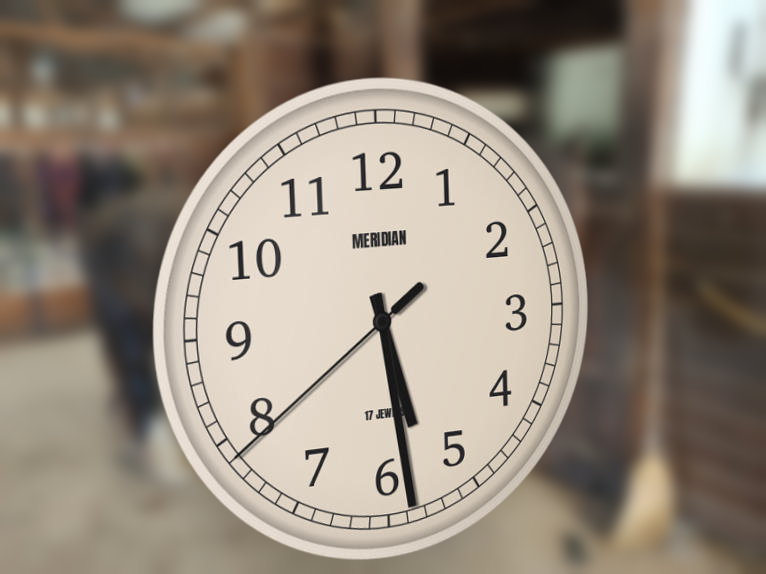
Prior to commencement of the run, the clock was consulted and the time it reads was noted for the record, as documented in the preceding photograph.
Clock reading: 5:28:39
